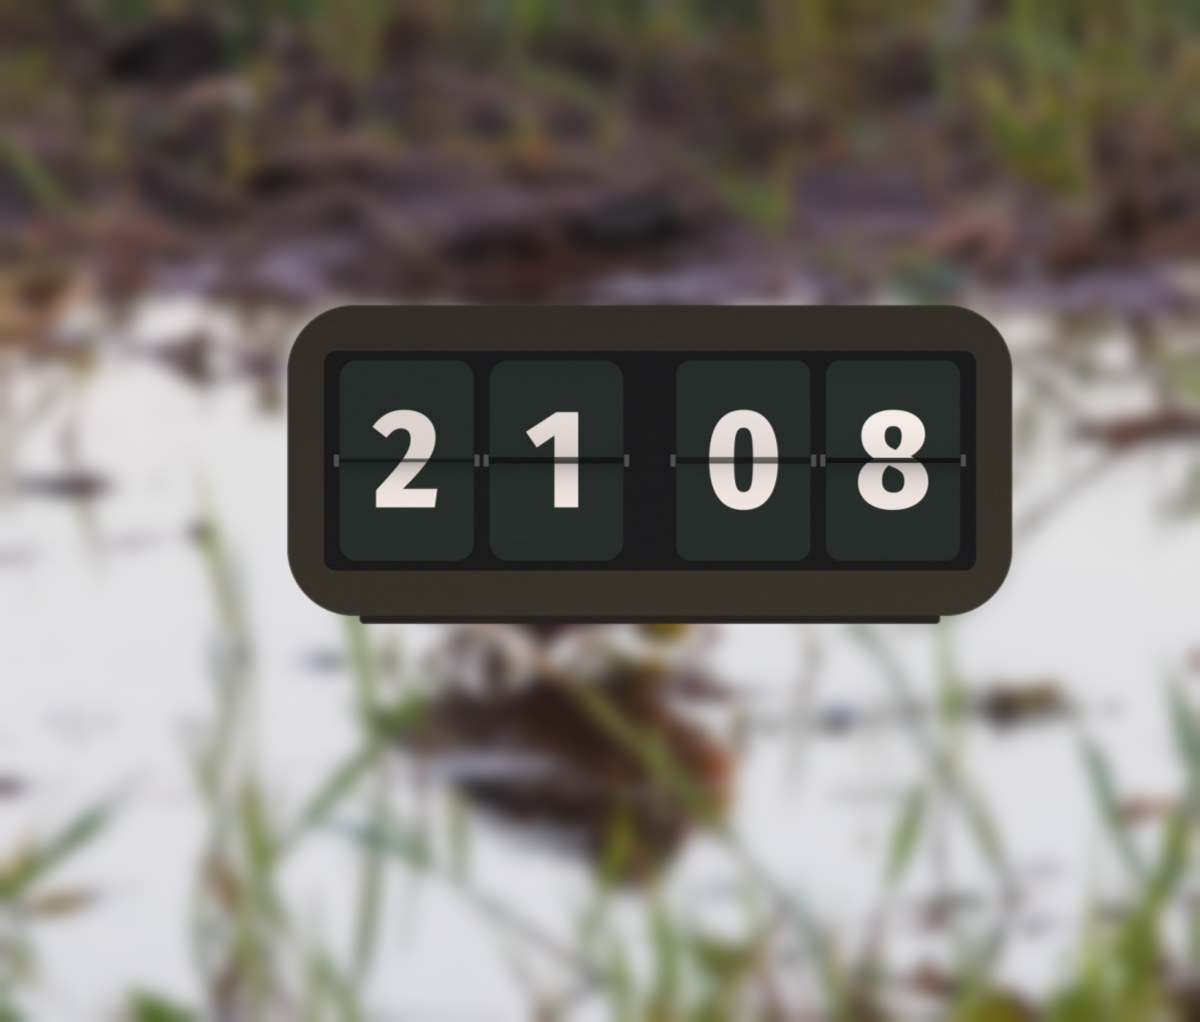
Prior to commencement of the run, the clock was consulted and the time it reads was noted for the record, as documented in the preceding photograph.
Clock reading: 21:08
